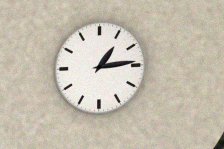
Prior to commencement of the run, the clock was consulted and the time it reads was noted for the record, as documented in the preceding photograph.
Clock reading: 1:14
